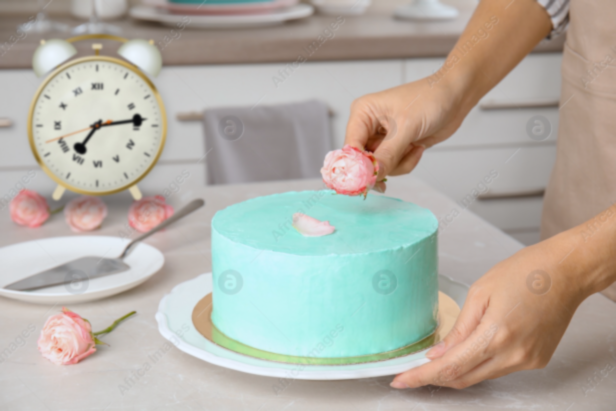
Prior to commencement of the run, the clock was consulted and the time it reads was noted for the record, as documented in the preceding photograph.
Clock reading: 7:13:42
